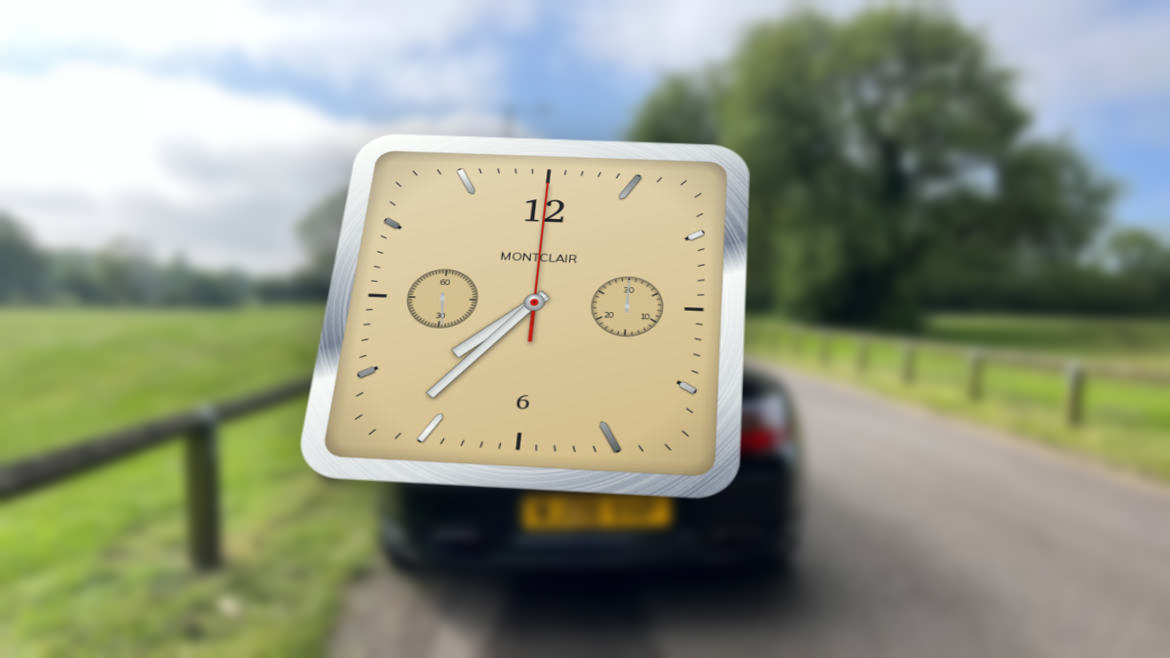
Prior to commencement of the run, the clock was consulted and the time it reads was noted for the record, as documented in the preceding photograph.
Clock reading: 7:36:29
